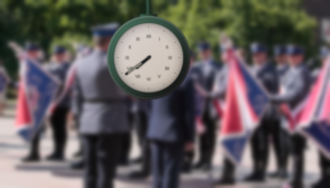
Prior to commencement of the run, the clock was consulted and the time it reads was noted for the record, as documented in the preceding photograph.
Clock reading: 7:39
